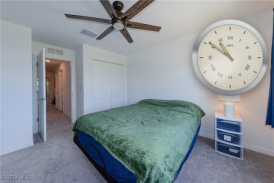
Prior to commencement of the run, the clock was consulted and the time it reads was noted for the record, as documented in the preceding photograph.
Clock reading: 10:51
